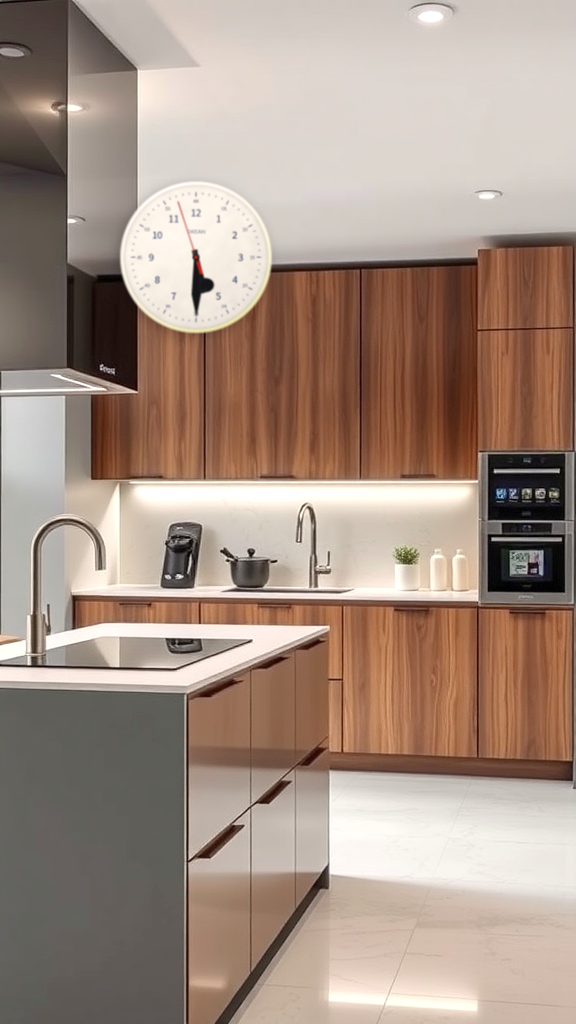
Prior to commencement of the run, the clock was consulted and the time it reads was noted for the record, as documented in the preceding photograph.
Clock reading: 5:29:57
